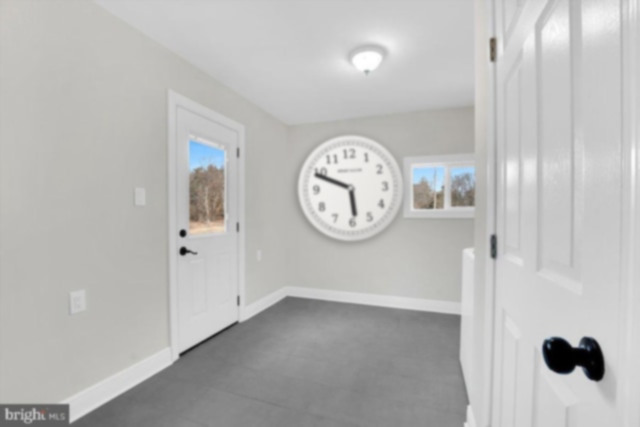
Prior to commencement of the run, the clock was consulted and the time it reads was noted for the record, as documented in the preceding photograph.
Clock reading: 5:49
